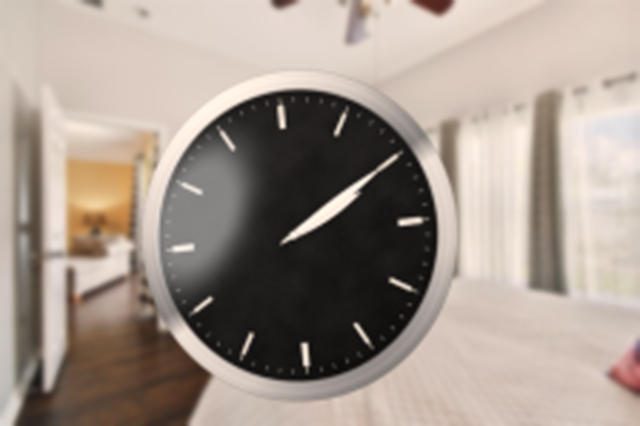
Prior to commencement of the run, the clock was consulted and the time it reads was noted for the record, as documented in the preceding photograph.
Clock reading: 2:10
